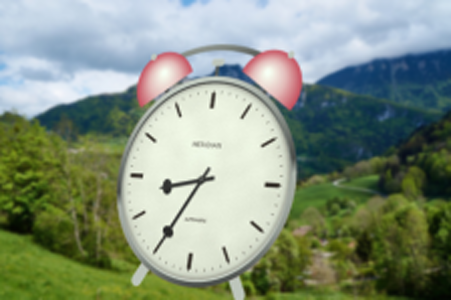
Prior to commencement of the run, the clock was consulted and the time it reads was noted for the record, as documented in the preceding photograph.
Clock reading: 8:35
